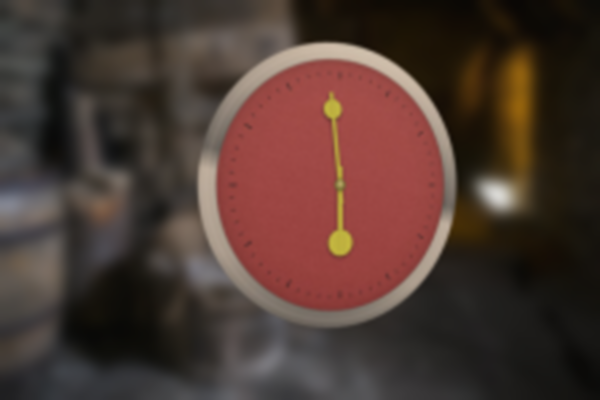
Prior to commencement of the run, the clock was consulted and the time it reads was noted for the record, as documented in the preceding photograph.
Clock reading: 5:59
